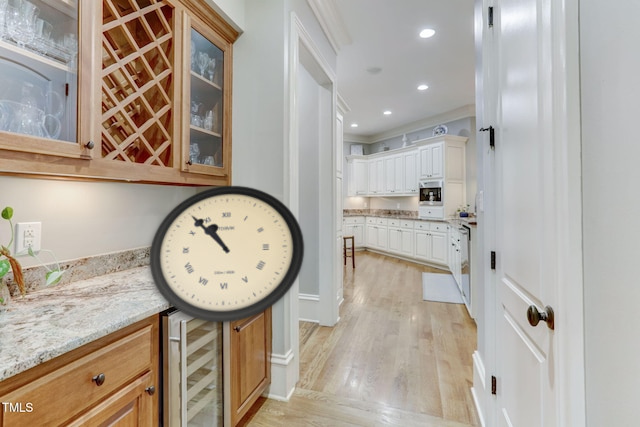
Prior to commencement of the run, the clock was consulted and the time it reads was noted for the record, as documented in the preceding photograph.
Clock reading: 10:53
